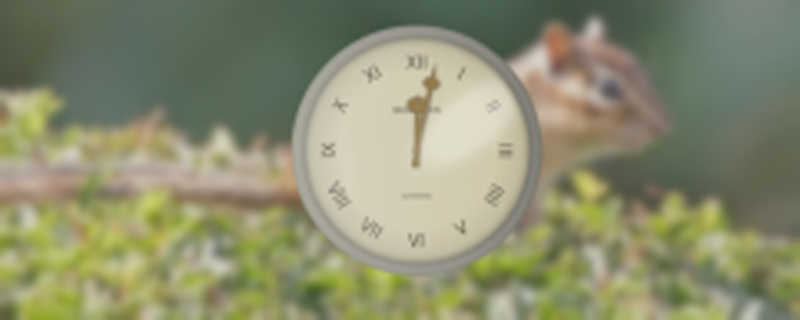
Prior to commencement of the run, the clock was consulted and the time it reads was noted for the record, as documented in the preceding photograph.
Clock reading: 12:02
